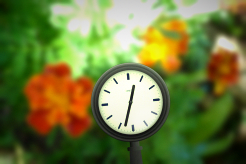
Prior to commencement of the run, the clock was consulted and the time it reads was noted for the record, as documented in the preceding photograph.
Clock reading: 12:33
